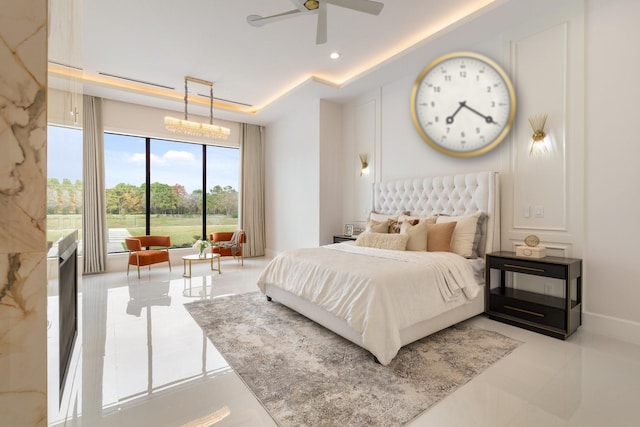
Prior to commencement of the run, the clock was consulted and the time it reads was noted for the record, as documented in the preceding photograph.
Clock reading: 7:20
